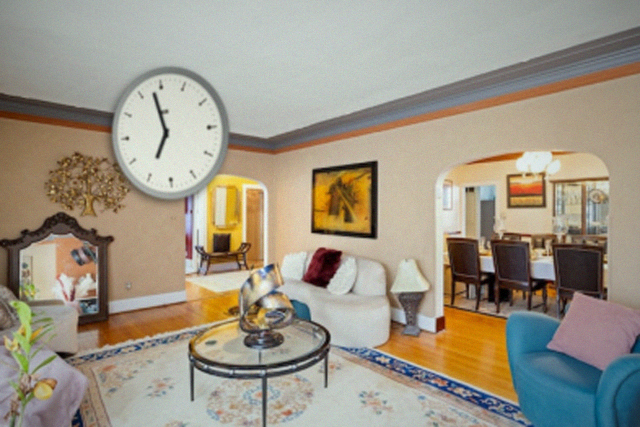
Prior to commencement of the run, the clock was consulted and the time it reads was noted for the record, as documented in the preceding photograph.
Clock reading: 6:58
